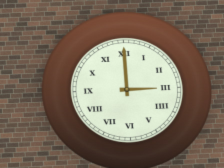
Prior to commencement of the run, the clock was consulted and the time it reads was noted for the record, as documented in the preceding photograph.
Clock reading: 3:00
